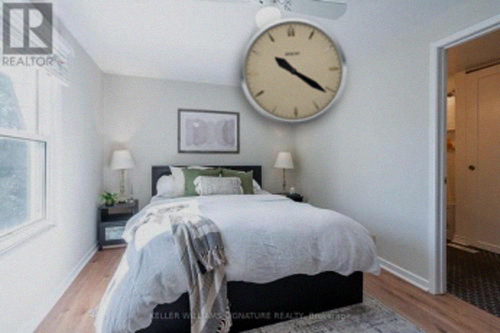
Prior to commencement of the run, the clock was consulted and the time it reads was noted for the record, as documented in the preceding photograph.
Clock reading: 10:21
